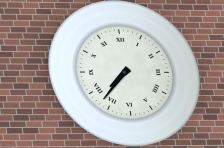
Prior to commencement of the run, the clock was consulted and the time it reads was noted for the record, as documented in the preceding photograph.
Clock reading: 7:37
